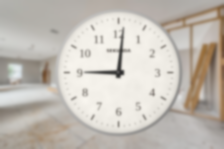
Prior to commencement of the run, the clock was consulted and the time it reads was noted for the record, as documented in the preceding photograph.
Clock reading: 9:01
